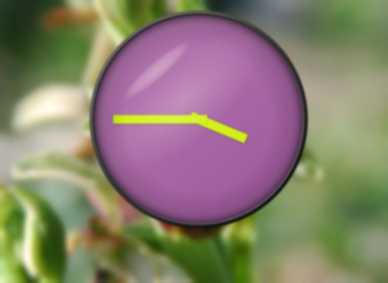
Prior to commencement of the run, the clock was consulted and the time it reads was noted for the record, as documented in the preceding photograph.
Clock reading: 3:45
